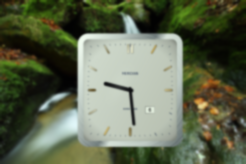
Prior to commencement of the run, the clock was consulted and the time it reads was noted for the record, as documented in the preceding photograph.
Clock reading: 9:29
